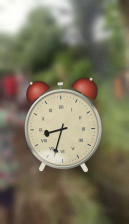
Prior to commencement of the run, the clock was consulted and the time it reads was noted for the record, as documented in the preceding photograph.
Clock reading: 8:33
